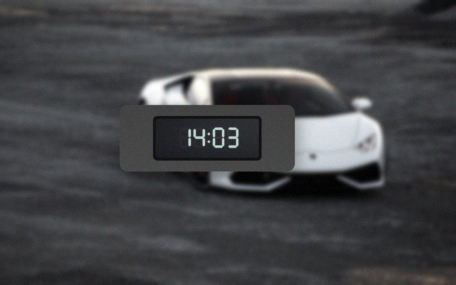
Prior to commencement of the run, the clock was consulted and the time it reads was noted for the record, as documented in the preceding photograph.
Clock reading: 14:03
